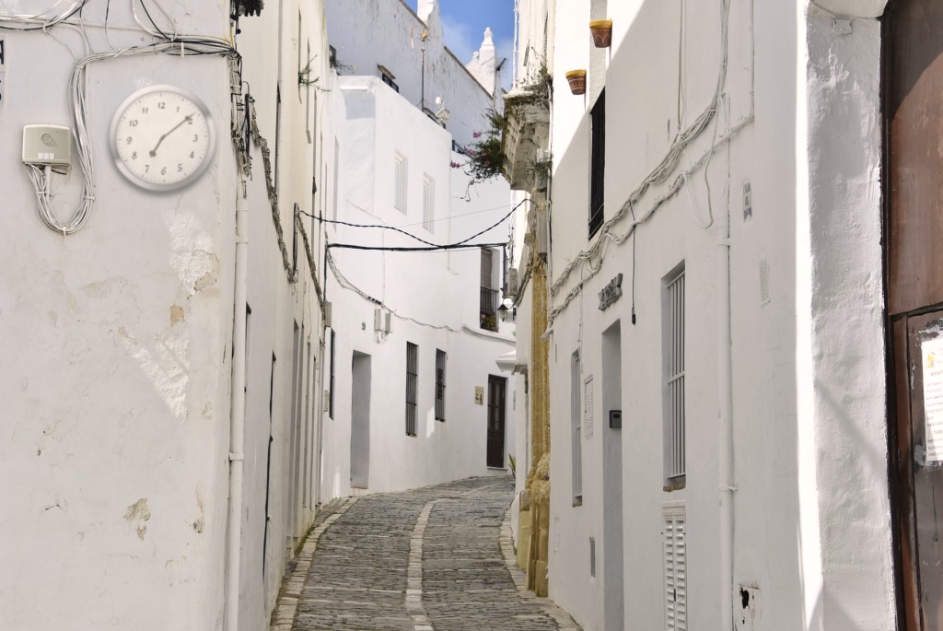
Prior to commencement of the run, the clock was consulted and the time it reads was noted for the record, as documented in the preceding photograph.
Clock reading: 7:09
